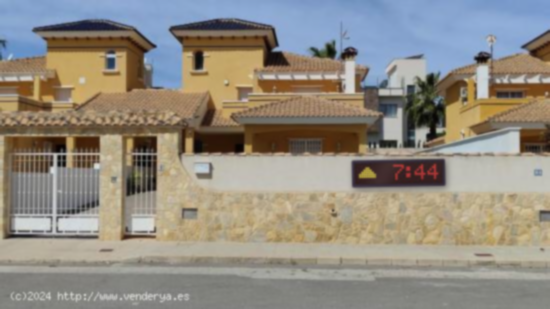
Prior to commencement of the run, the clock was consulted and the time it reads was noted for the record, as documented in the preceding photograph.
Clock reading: 7:44
